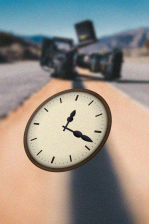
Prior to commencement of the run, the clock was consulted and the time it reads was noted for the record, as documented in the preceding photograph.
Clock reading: 12:18
